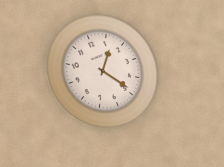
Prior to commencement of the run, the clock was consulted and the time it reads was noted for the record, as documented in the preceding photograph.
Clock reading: 1:24
